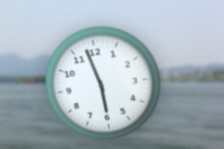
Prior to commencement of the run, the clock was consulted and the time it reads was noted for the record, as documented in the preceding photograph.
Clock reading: 5:58
